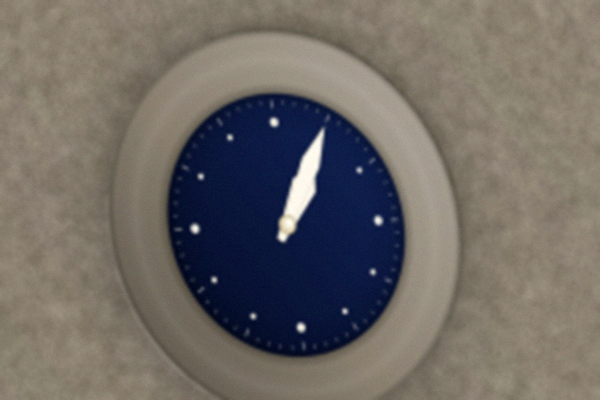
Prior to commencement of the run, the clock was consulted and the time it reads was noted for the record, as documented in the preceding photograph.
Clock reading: 1:05
